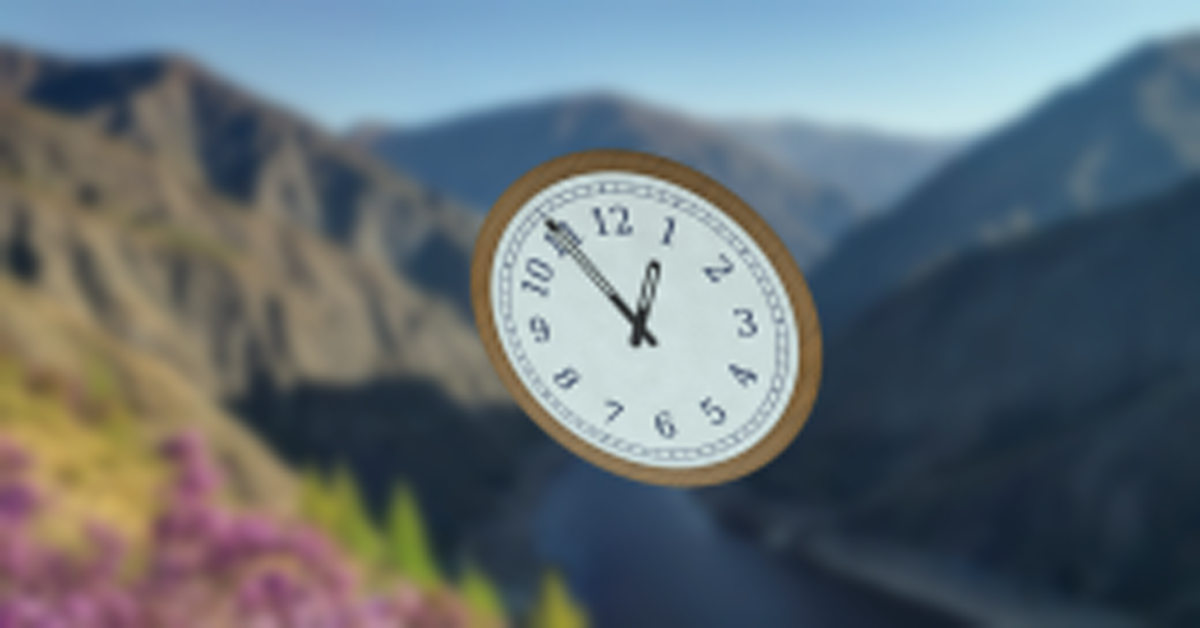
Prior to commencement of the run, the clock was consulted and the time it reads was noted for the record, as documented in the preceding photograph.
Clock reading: 12:55
